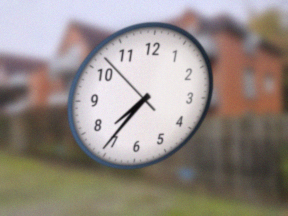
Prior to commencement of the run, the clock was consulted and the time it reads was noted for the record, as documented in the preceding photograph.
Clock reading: 7:35:52
